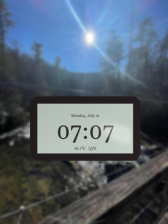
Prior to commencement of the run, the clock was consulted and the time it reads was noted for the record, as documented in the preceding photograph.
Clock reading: 7:07
